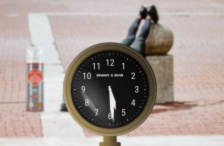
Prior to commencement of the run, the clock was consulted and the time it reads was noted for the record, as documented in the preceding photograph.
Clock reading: 5:29
